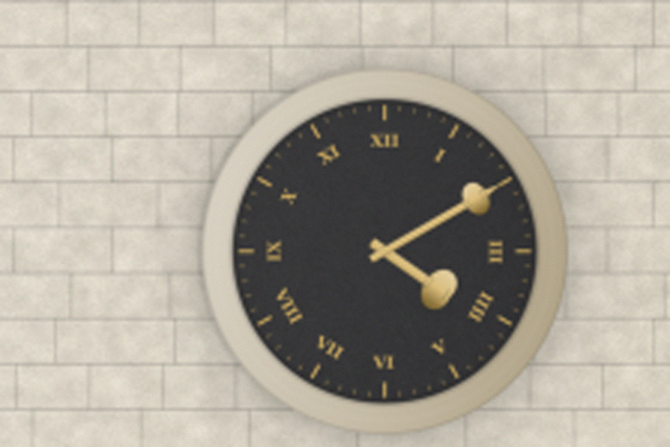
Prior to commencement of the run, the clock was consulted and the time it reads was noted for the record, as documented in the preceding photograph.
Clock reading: 4:10
